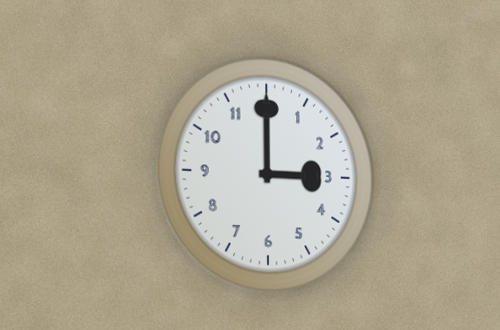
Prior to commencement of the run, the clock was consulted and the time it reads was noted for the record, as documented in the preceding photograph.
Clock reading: 3:00
